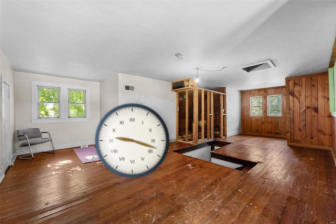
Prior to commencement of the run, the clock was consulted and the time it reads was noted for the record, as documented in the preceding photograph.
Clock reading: 9:18
